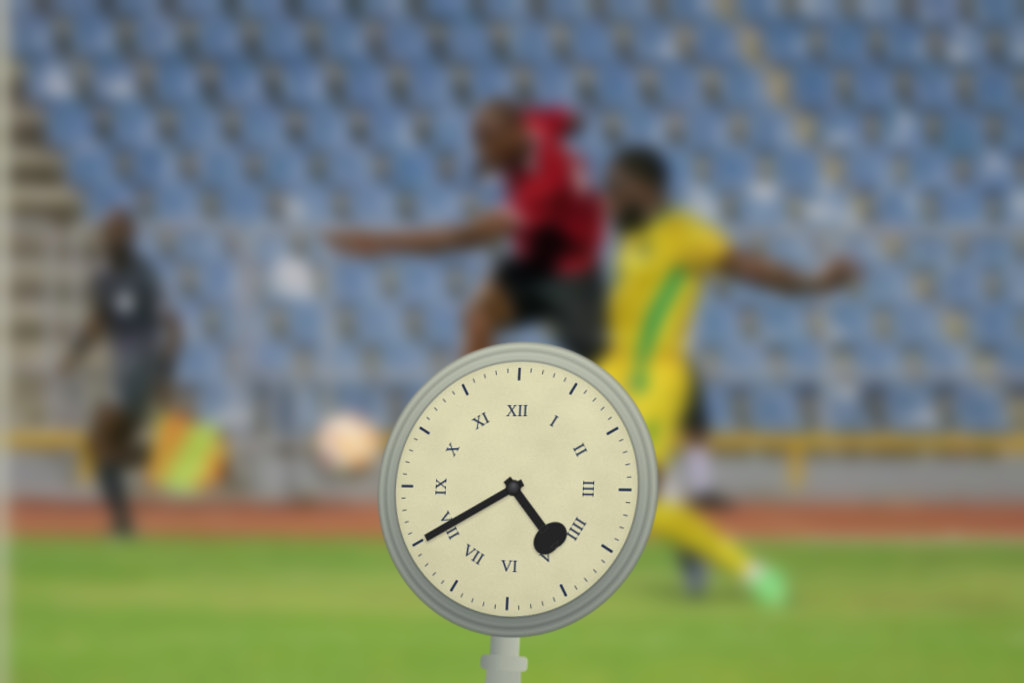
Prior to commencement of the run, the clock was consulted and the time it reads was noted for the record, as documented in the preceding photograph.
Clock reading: 4:40
